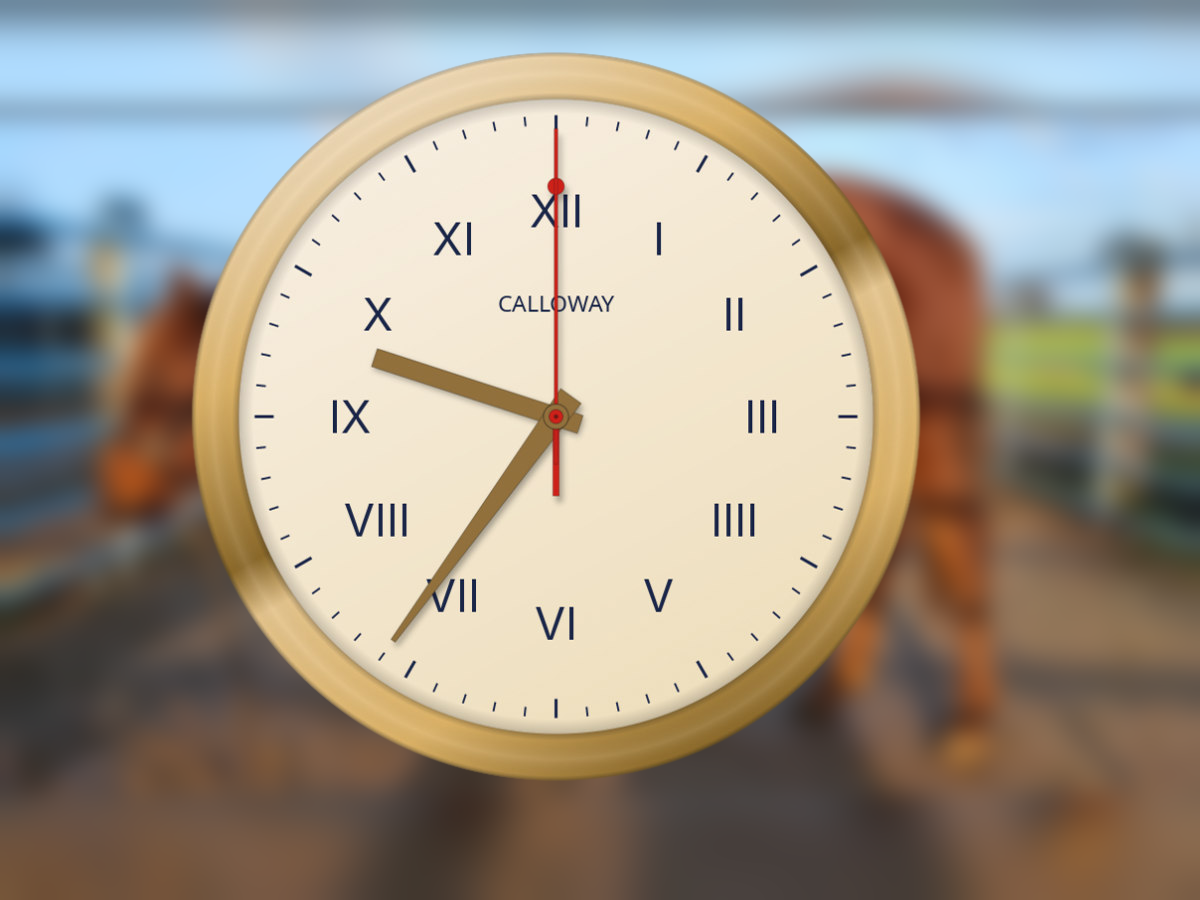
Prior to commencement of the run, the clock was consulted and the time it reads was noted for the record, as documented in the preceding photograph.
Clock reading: 9:36:00
